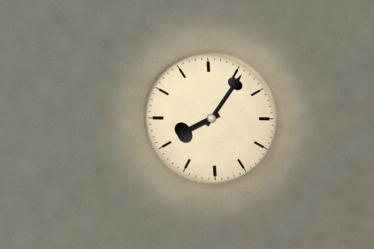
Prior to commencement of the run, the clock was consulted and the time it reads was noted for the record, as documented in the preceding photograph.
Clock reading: 8:06
